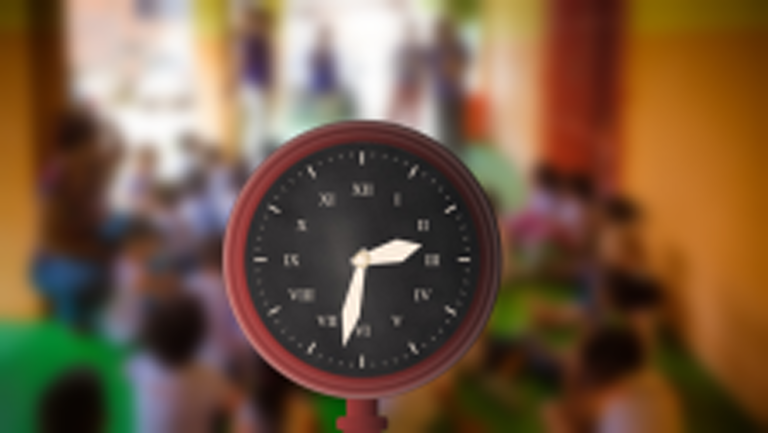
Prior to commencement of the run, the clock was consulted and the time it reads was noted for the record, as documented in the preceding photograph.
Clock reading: 2:32
